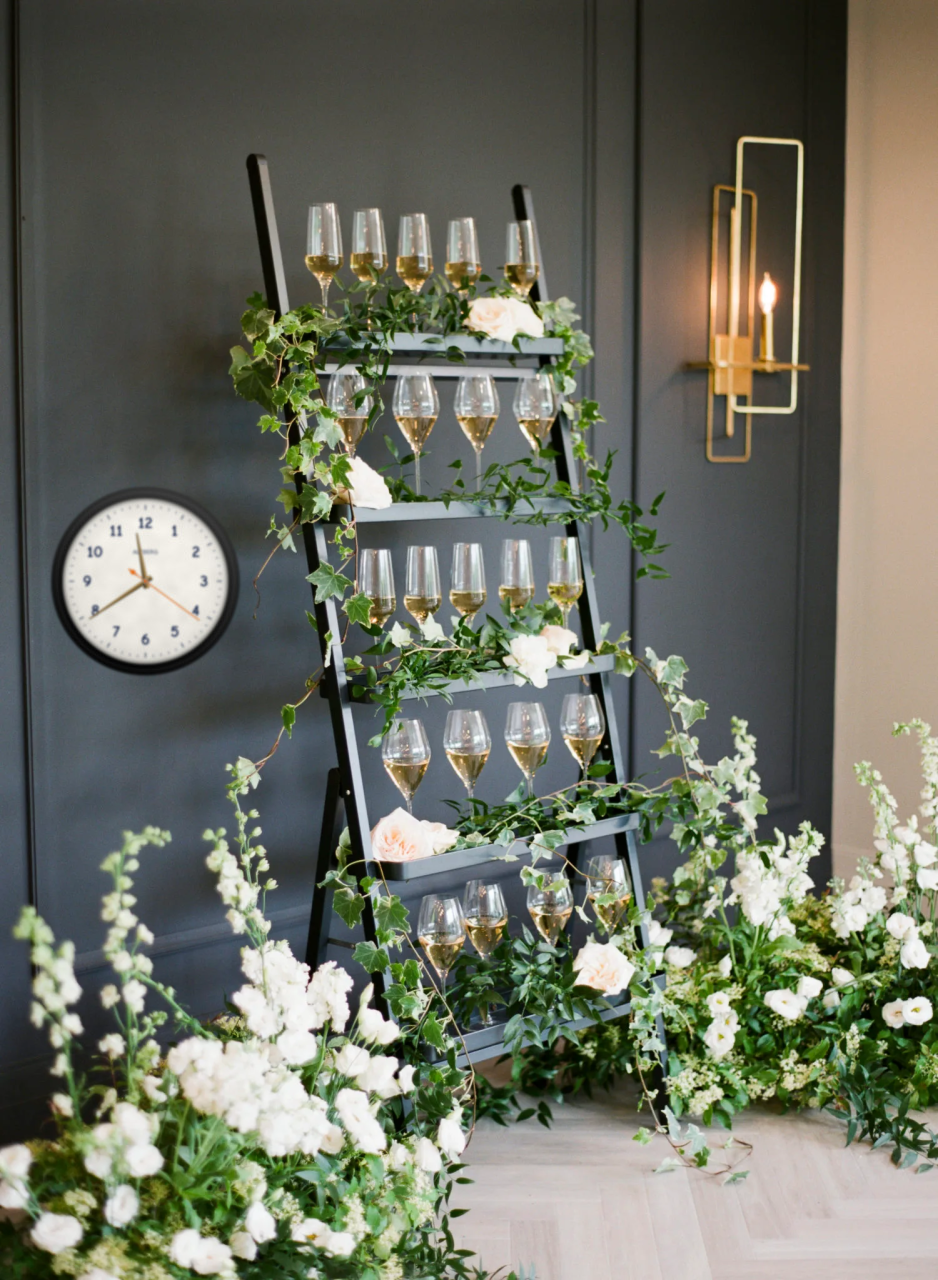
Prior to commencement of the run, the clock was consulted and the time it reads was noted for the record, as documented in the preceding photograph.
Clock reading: 11:39:21
